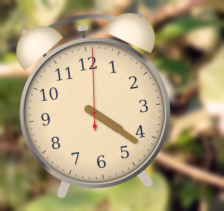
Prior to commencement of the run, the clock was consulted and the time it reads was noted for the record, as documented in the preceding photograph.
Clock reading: 4:22:01
